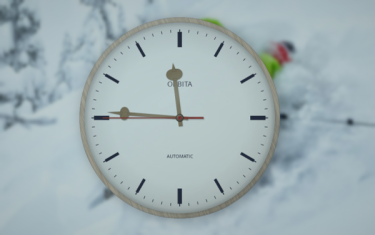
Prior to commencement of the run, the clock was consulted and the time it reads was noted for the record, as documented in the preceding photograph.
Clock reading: 11:45:45
